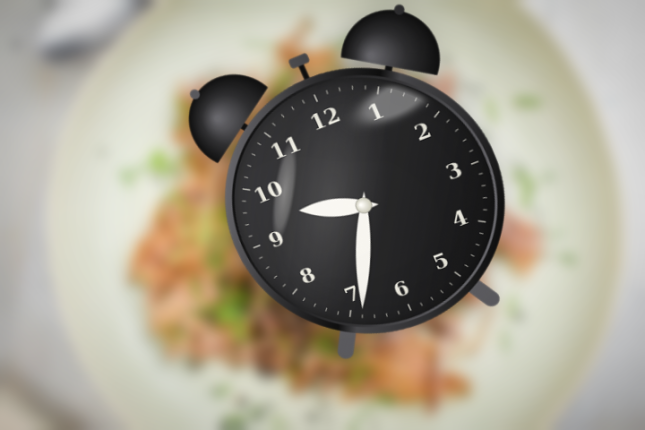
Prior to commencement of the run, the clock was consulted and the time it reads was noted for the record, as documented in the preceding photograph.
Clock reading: 9:34
